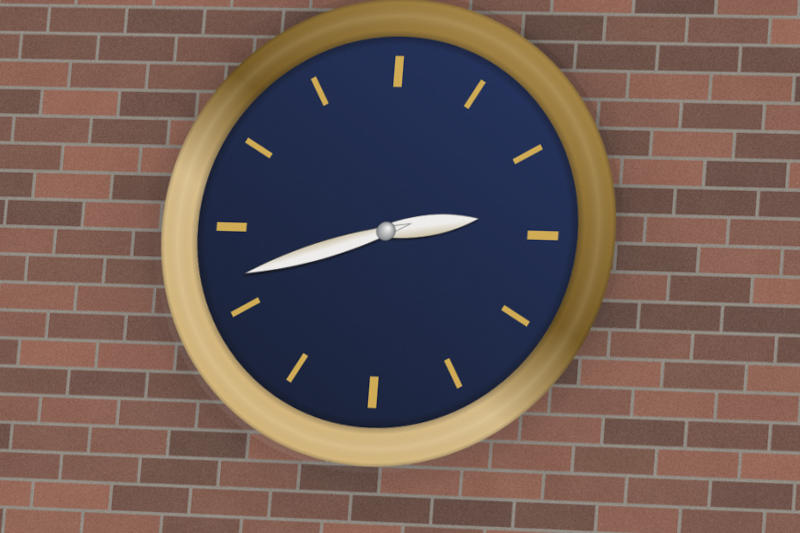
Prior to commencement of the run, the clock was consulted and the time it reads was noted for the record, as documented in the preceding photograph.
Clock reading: 2:42
